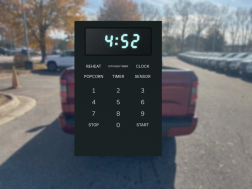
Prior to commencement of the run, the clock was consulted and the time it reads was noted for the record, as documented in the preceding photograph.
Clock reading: 4:52
